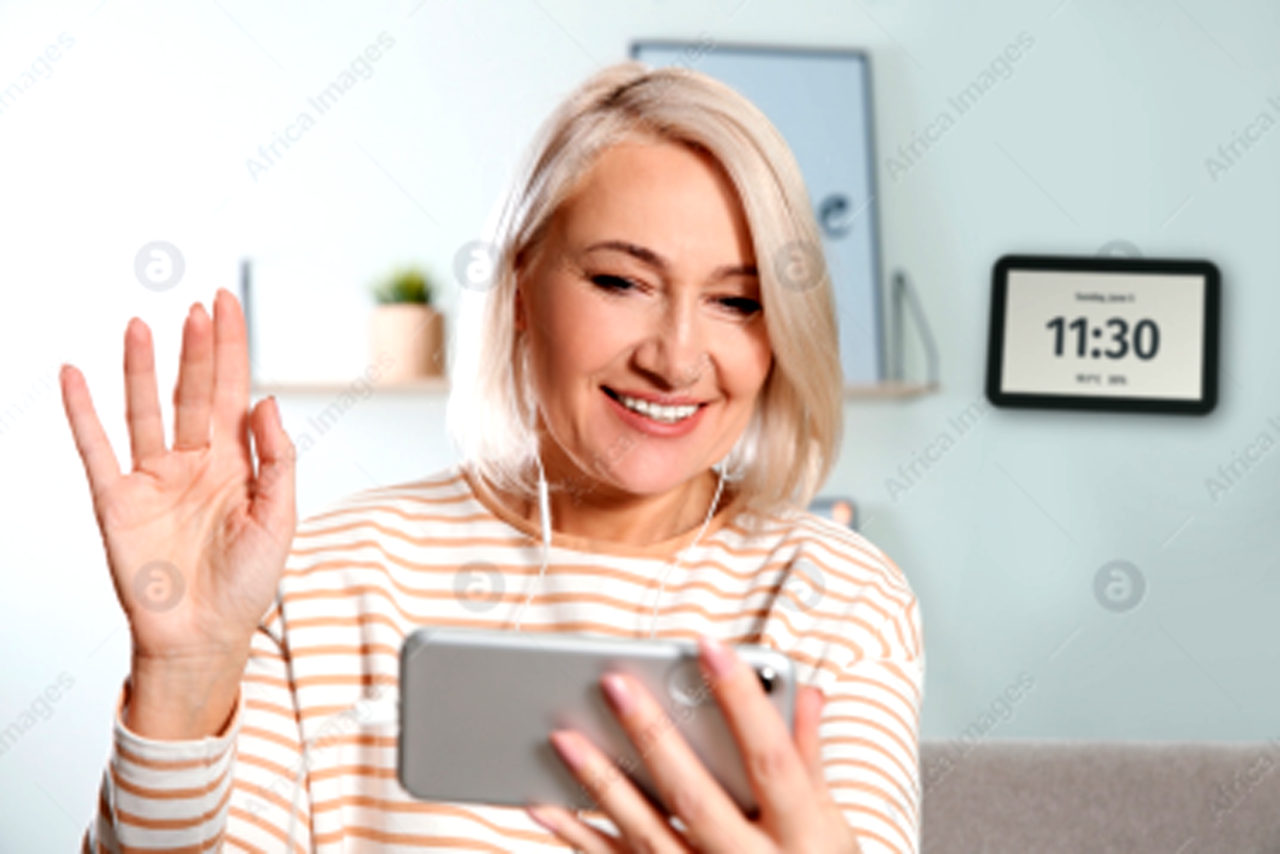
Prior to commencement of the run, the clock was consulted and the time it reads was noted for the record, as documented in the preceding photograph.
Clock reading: 11:30
